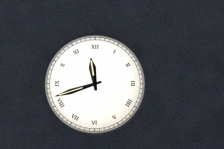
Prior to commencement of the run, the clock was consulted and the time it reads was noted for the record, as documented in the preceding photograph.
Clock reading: 11:42
